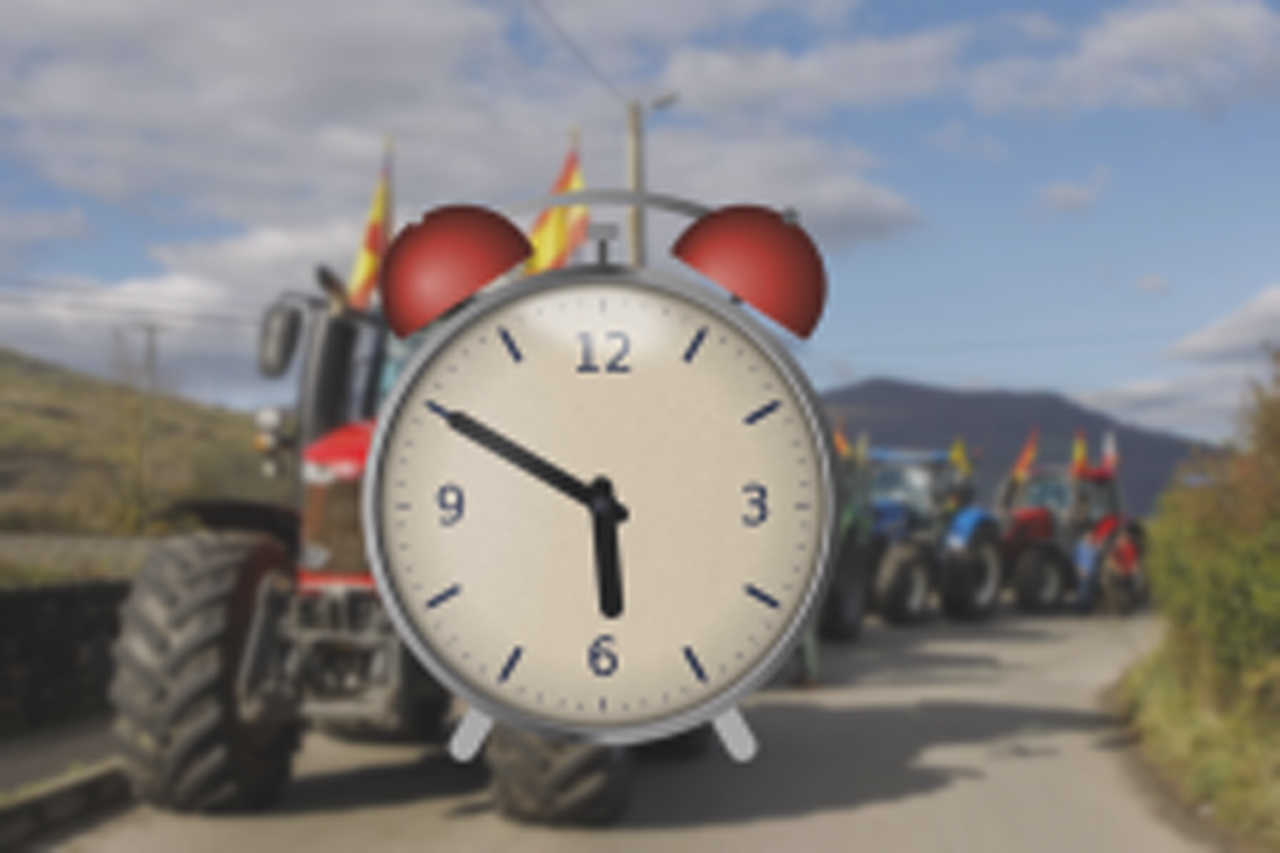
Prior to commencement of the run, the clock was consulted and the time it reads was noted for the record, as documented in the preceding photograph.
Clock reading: 5:50
